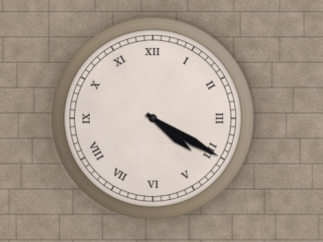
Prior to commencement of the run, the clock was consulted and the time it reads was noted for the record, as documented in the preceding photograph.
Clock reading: 4:20
